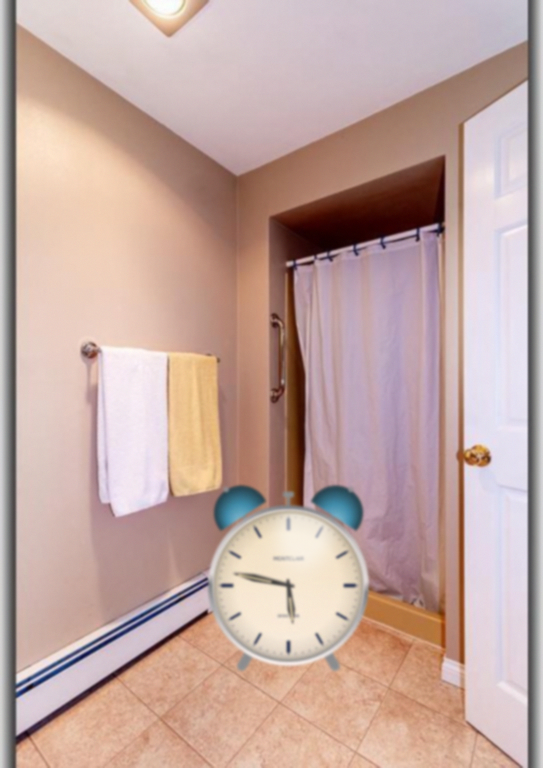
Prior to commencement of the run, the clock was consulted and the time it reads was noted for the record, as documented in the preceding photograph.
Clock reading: 5:47
